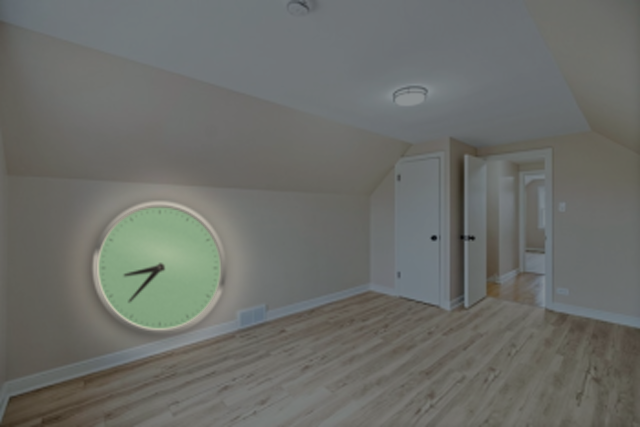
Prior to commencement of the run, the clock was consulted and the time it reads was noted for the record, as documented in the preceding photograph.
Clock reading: 8:37
